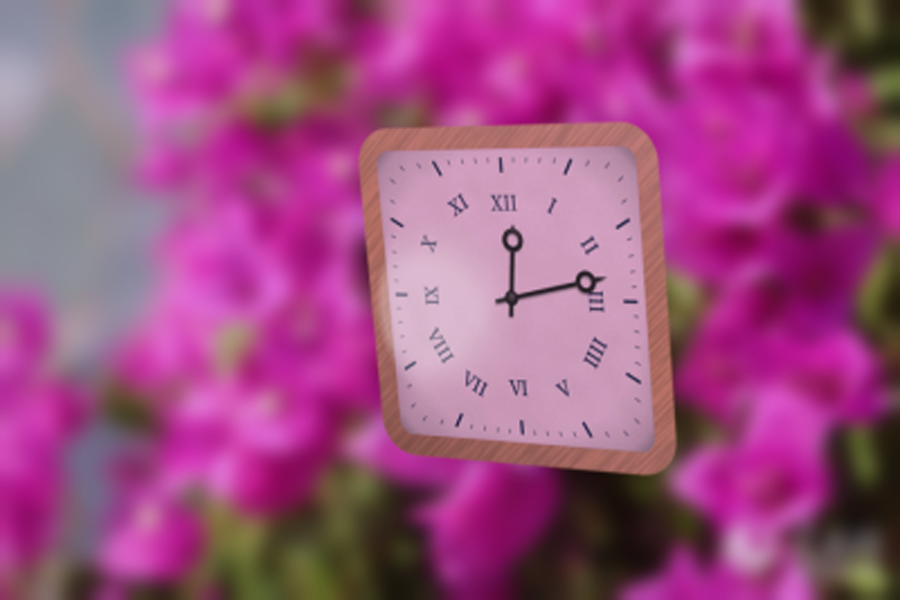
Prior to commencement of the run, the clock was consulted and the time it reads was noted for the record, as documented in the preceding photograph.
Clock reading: 12:13
